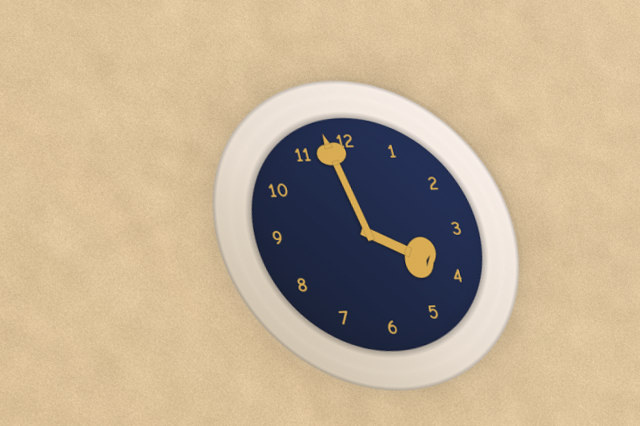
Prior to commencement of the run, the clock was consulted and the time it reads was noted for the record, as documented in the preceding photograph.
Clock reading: 3:58
